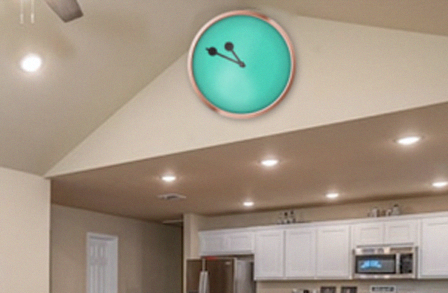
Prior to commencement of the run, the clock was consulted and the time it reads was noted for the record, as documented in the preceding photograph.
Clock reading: 10:49
